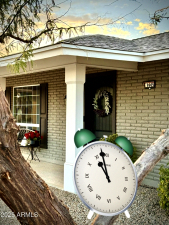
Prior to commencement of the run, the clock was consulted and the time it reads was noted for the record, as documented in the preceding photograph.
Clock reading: 10:58
